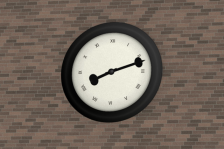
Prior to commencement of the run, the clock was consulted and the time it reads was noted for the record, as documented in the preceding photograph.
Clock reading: 8:12
